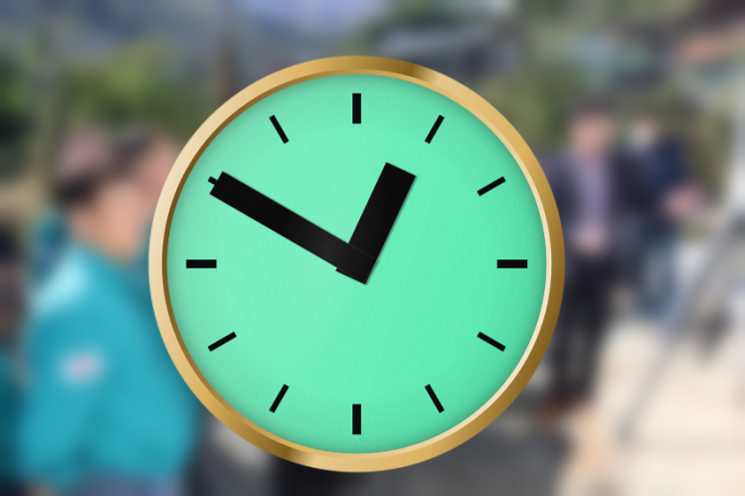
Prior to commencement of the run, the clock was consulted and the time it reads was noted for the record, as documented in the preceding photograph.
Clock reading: 12:50
